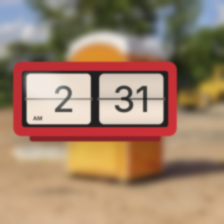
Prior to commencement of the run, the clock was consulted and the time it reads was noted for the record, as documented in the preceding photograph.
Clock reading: 2:31
